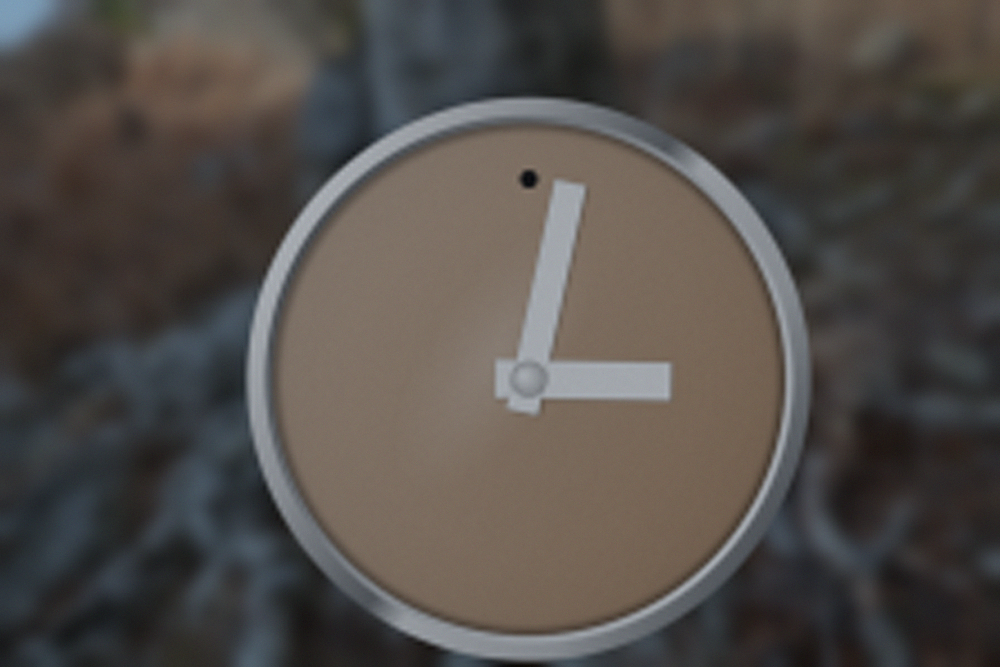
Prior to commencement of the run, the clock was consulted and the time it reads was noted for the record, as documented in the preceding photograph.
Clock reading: 3:02
